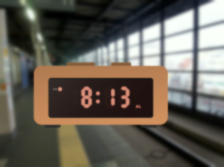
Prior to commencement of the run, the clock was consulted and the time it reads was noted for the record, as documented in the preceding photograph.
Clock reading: 8:13
